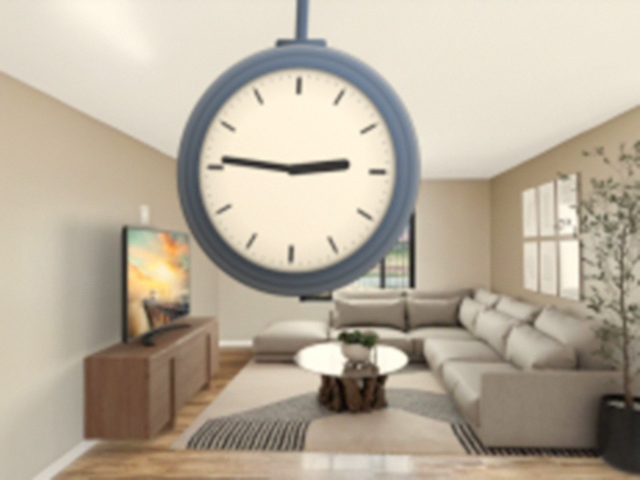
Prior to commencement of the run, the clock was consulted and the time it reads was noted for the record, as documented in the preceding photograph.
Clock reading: 2:46
